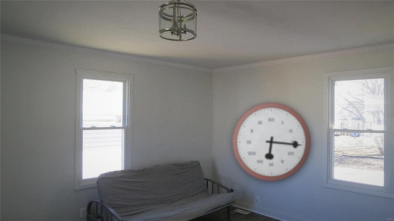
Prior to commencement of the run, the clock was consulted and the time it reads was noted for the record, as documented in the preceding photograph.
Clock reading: 6:16
